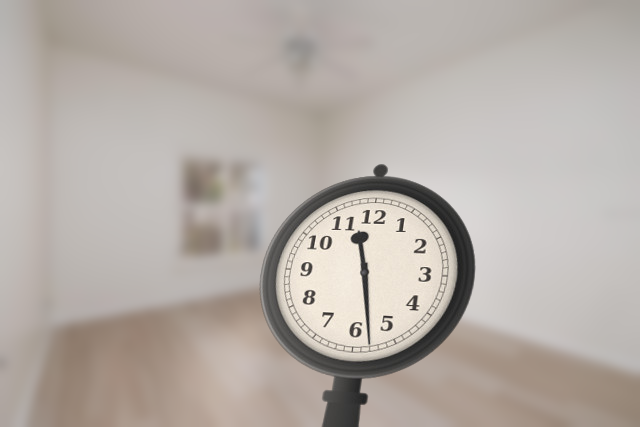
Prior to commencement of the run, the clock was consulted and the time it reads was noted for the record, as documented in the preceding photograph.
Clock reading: 11:28
